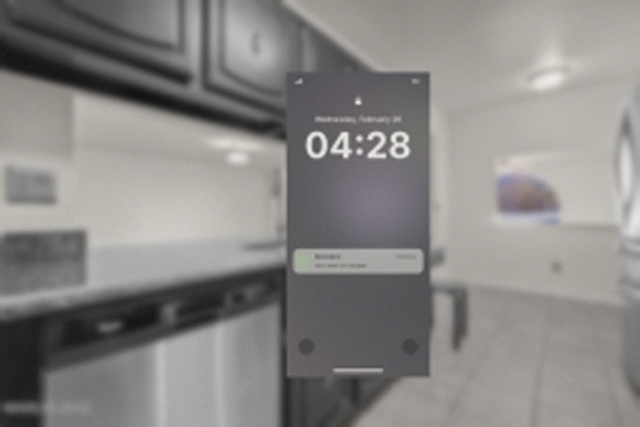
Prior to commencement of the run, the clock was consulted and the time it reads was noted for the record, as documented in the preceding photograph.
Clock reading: 4:28
